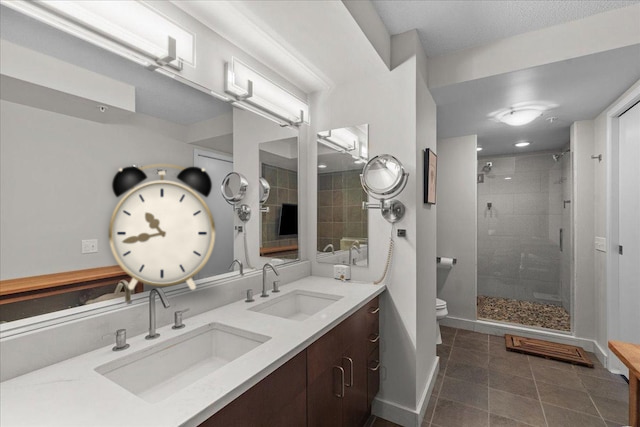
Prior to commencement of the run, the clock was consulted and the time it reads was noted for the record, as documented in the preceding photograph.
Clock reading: 10:43
